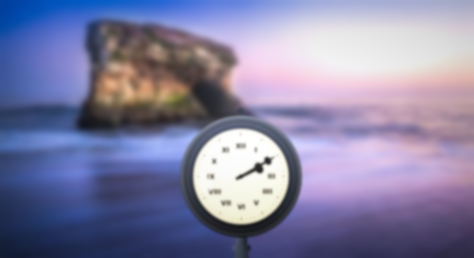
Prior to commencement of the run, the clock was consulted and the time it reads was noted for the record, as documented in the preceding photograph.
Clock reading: 2:10
